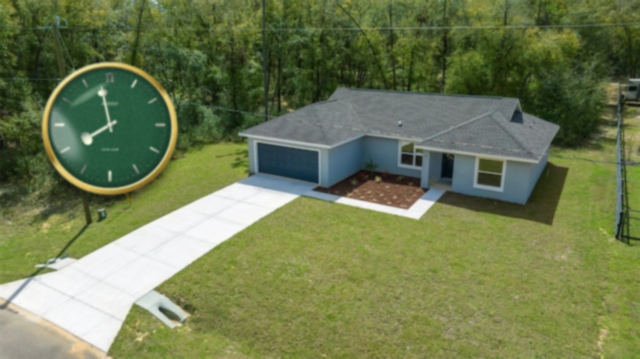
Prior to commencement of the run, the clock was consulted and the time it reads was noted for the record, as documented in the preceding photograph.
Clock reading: 7:58
